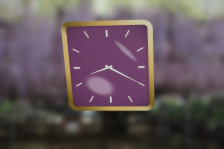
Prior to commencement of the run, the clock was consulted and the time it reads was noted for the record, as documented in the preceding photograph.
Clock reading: 8:20
